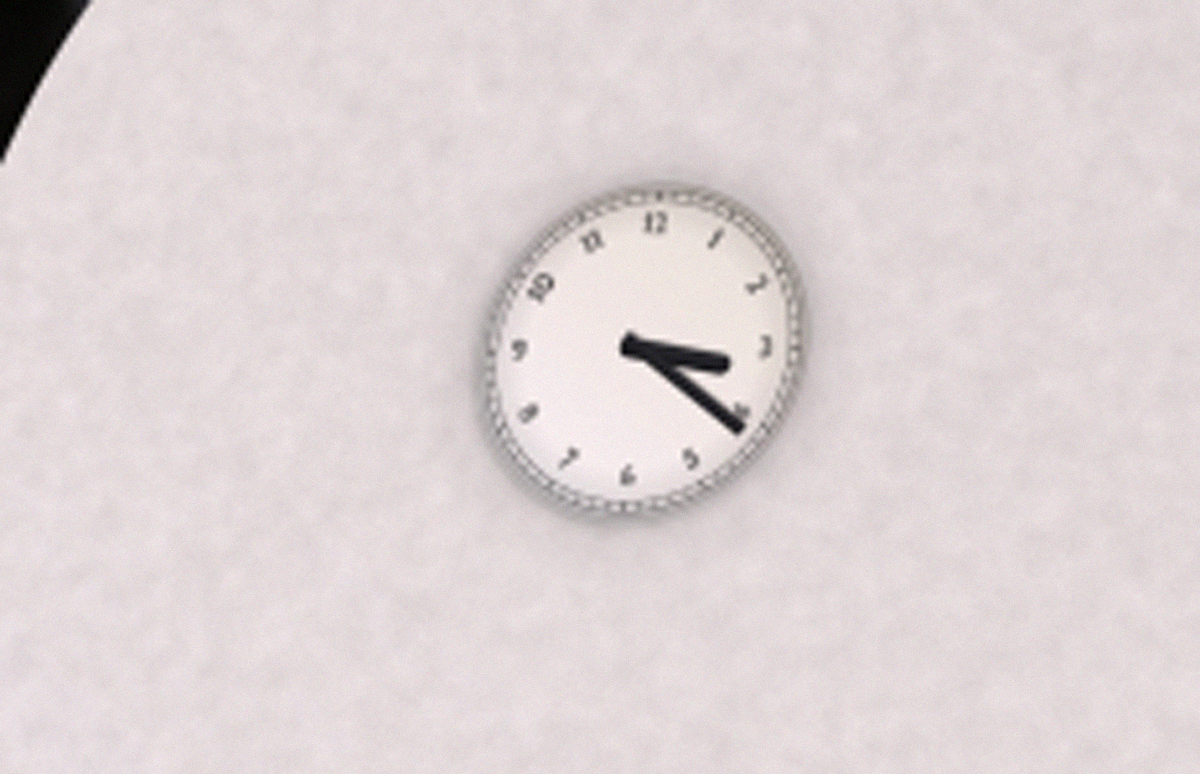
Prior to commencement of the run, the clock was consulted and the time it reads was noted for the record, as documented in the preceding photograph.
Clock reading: 3:21
